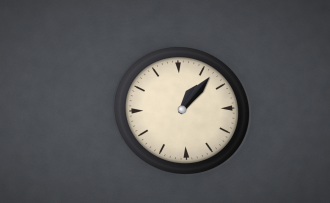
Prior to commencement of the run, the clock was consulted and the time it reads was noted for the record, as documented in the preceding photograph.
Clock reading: 1:07
